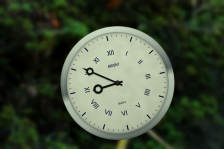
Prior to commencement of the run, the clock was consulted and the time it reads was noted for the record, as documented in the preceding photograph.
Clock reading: 8:51
